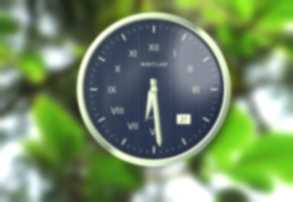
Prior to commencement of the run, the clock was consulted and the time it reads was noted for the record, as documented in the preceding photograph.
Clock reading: 6:29
